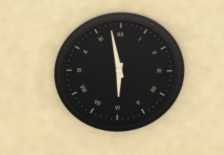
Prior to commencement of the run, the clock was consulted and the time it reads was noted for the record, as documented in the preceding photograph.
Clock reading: 5:58
